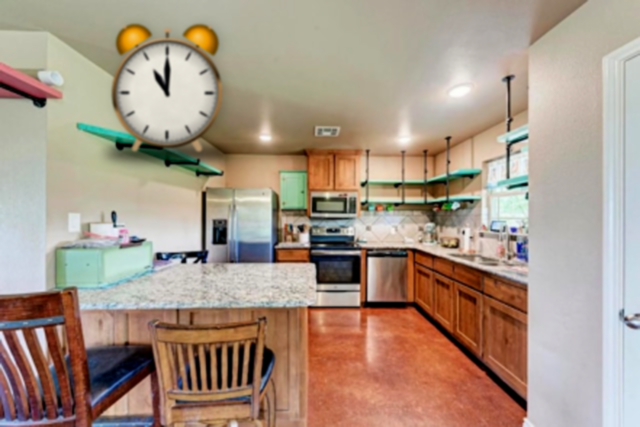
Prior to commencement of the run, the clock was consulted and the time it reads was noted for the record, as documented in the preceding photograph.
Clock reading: 11:00
